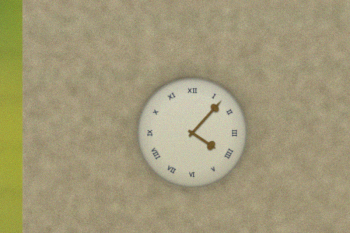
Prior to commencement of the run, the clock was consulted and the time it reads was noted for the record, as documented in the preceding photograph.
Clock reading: 4:07
